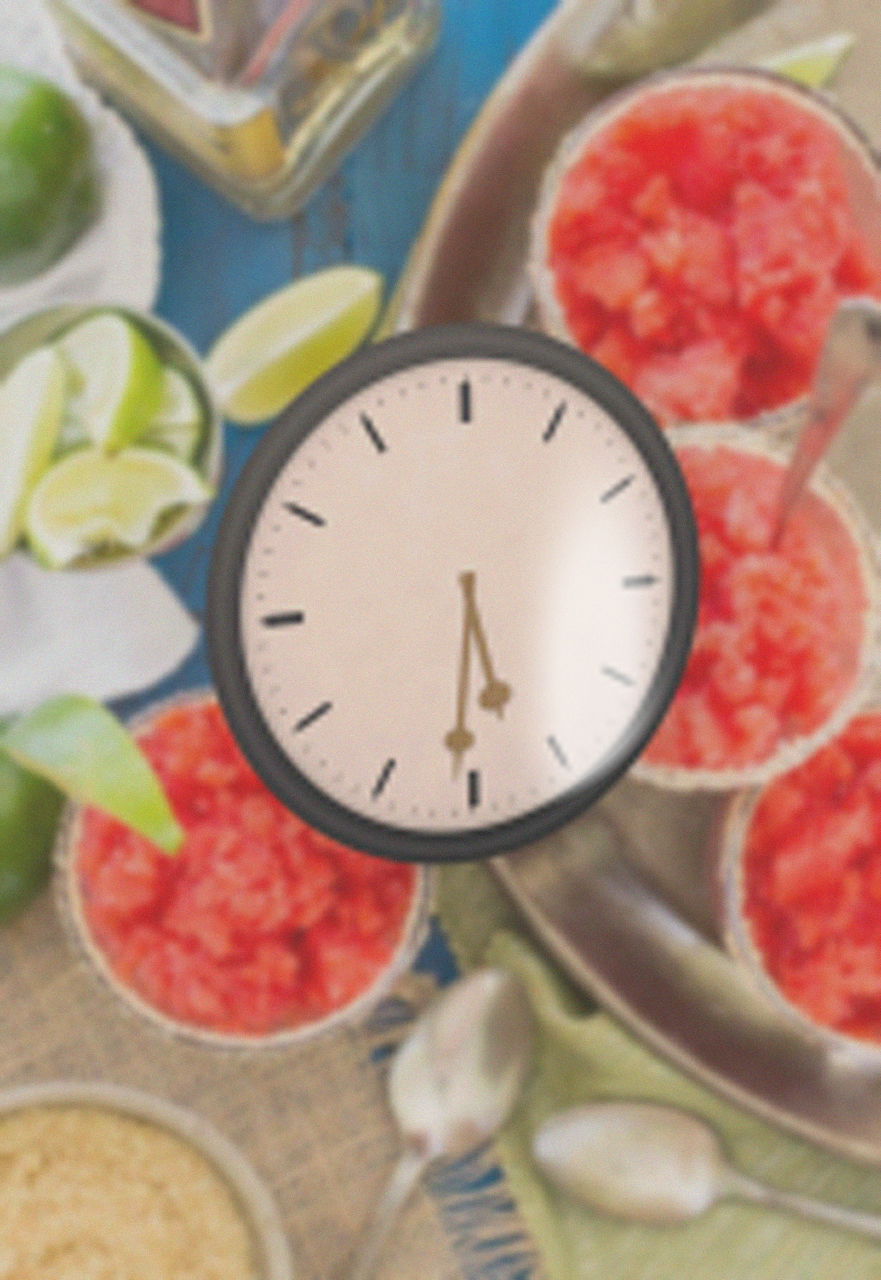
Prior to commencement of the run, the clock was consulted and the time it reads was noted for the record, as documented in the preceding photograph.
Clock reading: 5:31
